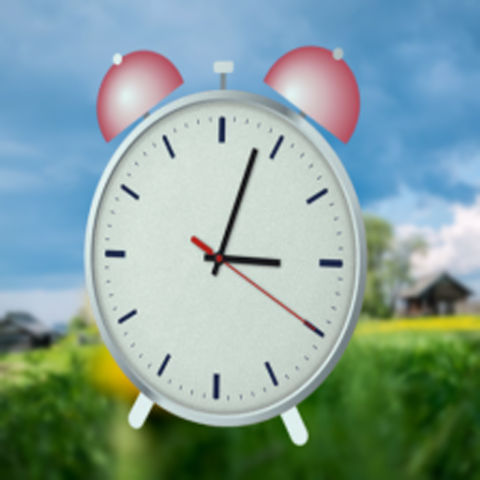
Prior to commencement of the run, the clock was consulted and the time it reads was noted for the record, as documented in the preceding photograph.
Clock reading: 3:03:20
